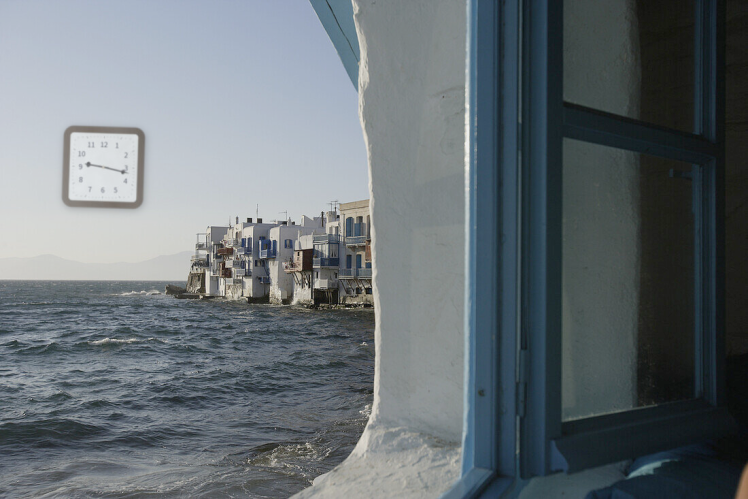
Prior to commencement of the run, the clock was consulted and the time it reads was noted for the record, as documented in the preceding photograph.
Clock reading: 9:17
